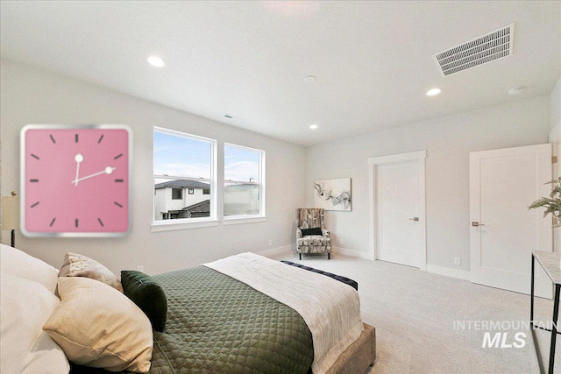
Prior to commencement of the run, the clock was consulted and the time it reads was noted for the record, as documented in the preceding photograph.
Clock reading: 12:12
